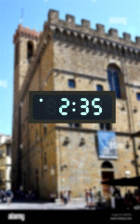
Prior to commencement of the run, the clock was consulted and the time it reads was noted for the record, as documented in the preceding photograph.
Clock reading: 2:35
